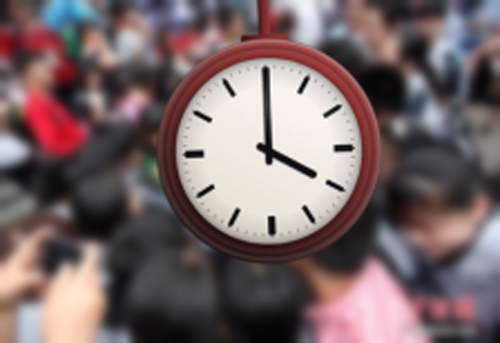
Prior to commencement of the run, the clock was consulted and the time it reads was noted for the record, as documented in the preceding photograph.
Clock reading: 4:00
